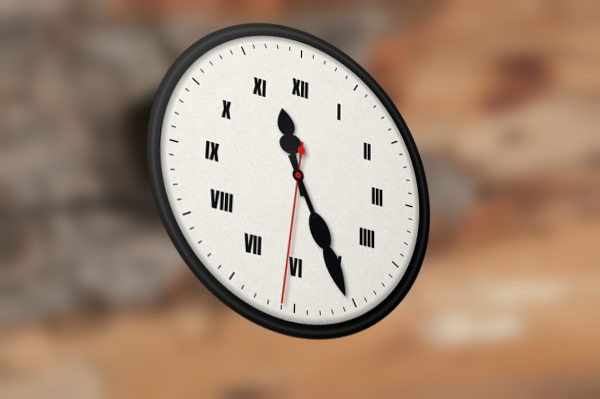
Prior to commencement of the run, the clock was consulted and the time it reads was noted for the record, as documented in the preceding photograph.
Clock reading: 11:25:31
